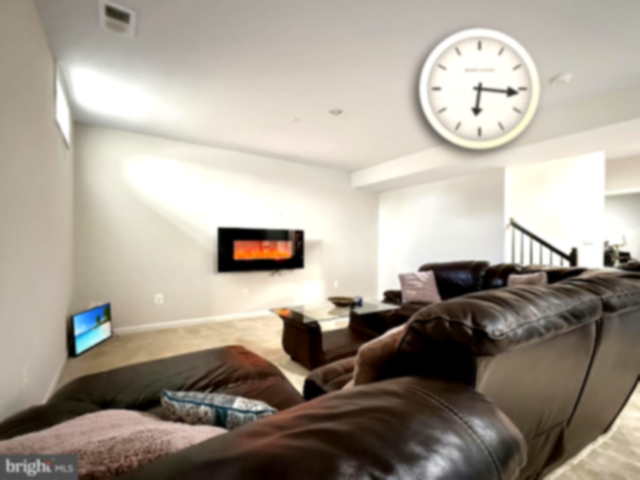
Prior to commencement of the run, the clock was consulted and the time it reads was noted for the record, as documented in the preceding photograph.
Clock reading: 6:16
